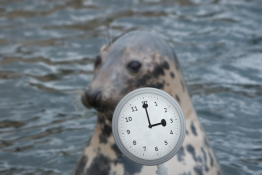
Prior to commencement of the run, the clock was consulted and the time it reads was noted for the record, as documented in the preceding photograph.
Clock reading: 3:00
